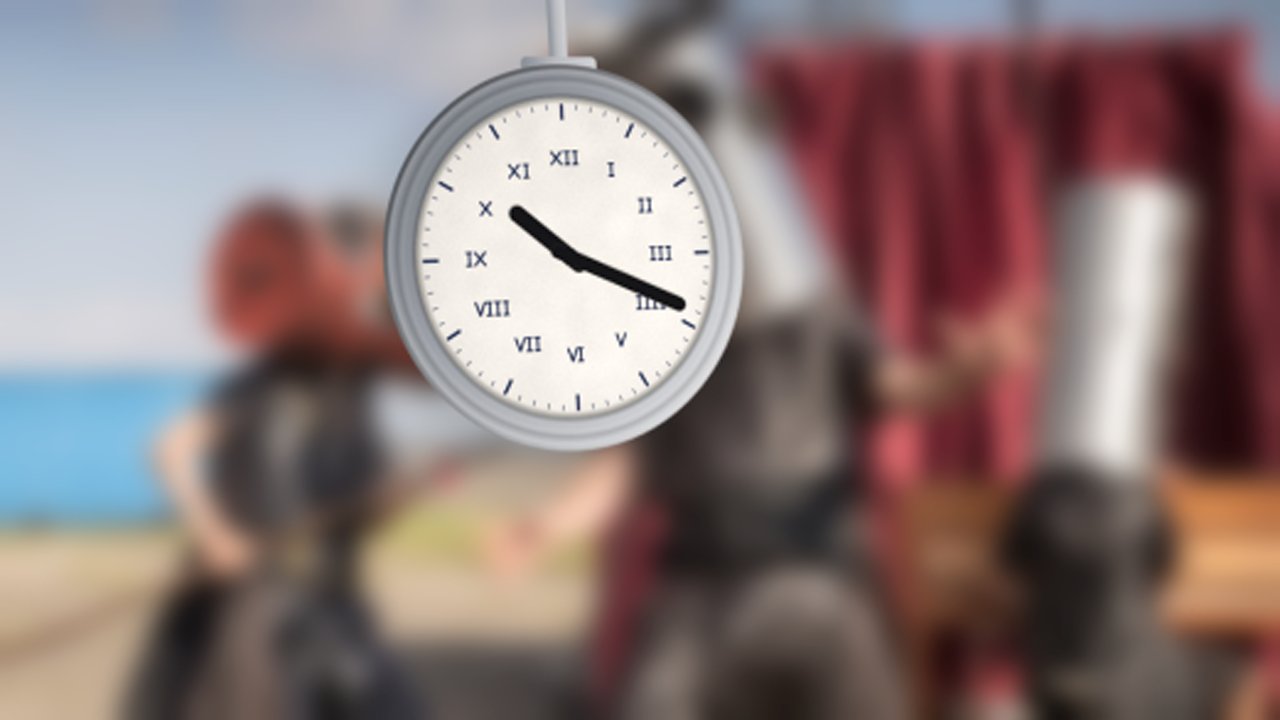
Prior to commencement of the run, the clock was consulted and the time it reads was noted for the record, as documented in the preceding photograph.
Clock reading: 10:19
